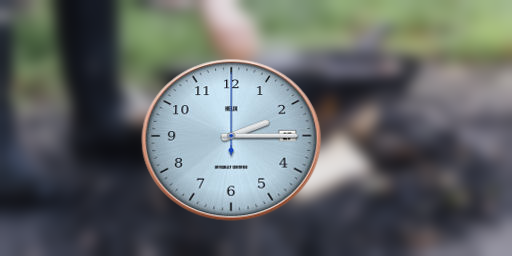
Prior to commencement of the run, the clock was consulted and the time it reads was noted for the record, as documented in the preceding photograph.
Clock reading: 2:15:00
